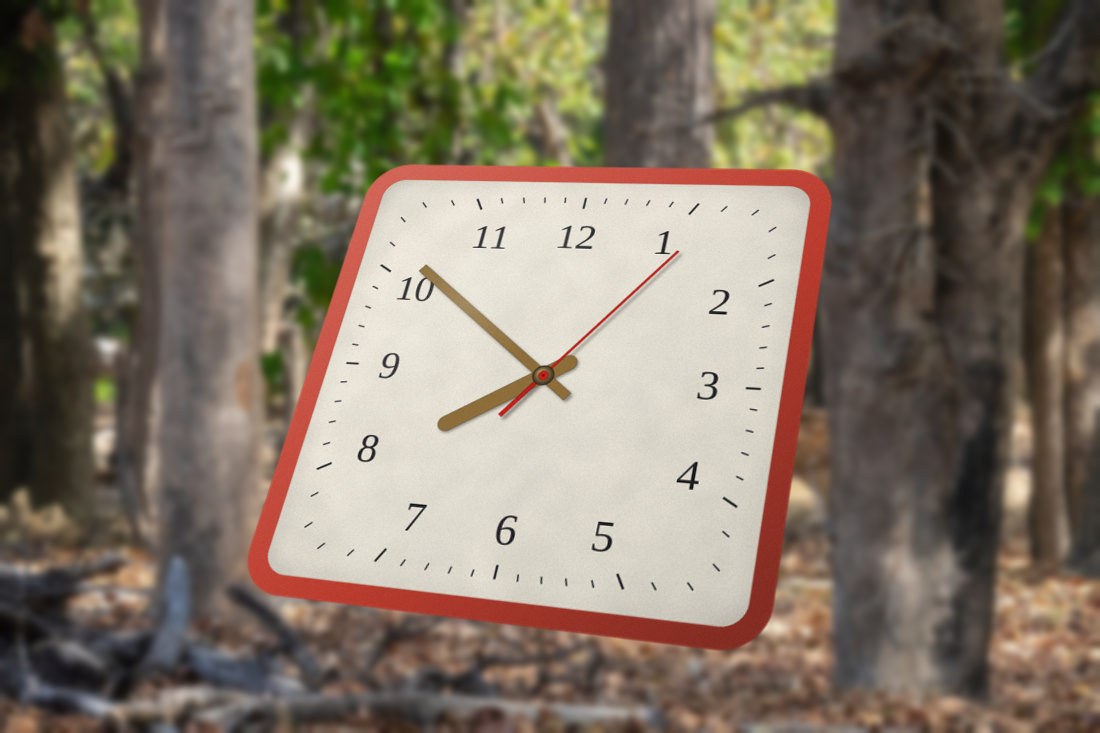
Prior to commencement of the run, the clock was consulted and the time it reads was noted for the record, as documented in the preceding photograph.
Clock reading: 7:51:06
